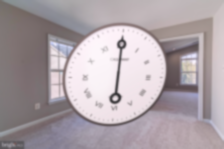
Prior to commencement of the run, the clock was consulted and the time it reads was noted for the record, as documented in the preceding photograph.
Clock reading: 6:00
